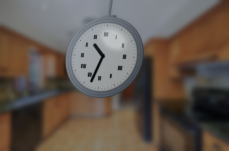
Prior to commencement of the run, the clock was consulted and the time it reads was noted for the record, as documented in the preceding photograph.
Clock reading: 10:33
